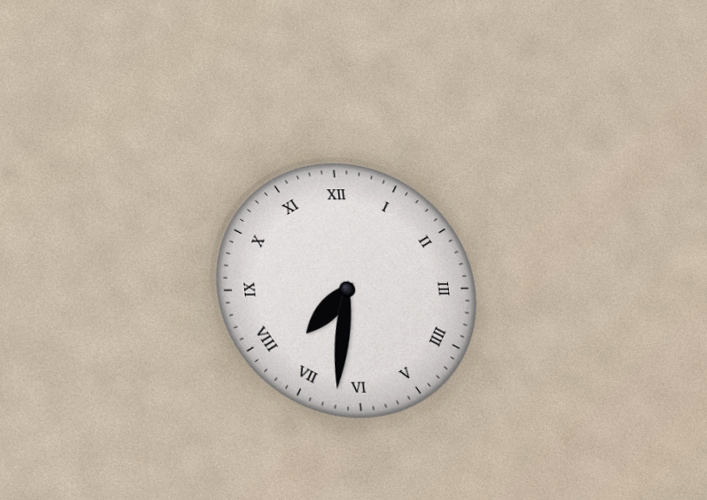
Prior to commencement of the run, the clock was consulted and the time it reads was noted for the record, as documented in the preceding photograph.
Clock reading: 7:32
